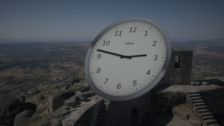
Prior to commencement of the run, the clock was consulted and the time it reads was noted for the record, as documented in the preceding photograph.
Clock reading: 2:47
